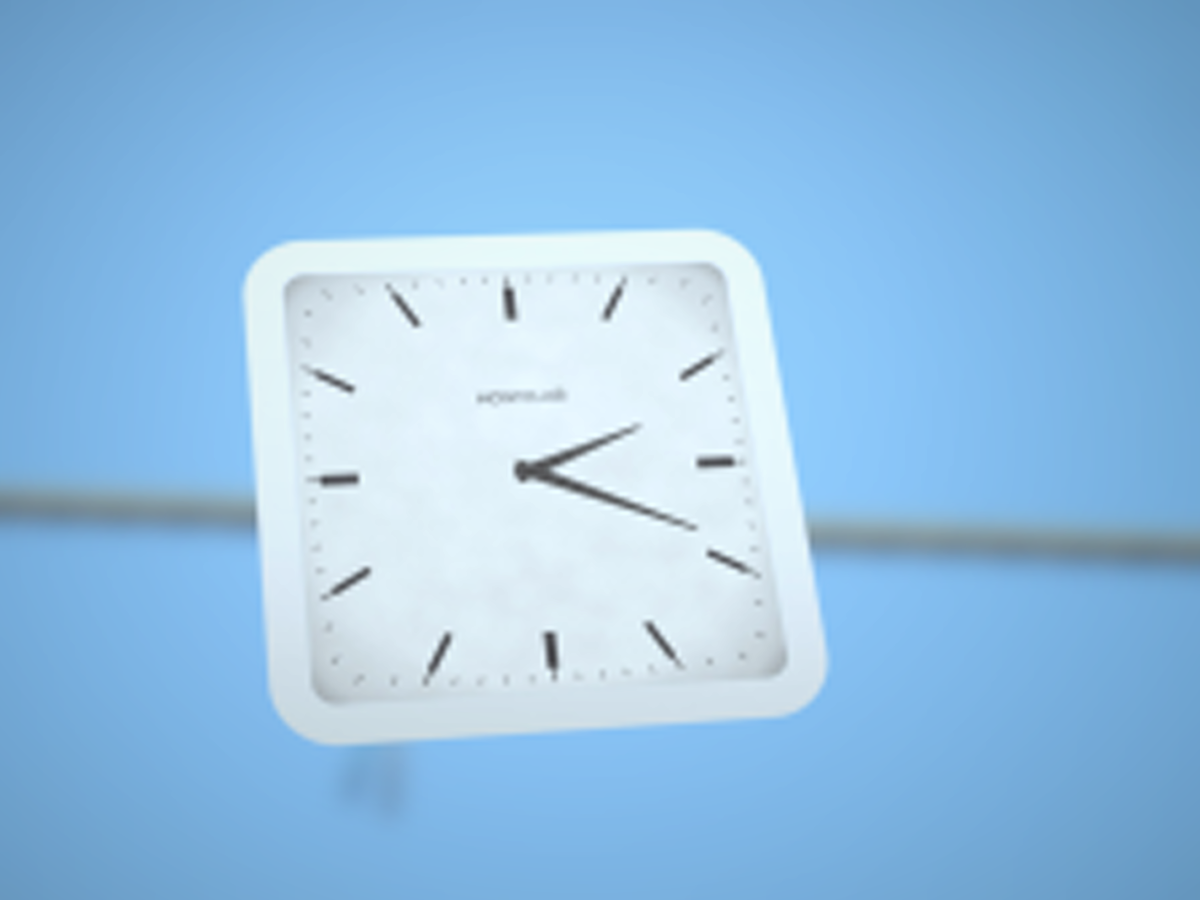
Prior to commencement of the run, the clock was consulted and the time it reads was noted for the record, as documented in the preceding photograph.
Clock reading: 2:19
